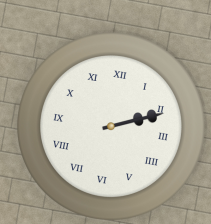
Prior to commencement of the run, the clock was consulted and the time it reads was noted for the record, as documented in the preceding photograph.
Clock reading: 2:11
